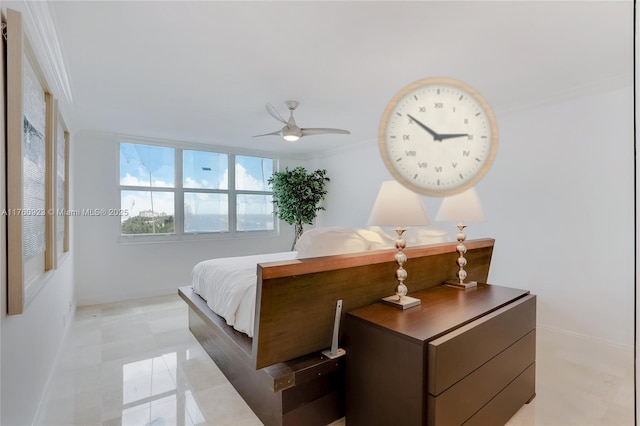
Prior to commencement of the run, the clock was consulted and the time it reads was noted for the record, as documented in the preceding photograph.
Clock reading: 2:51
